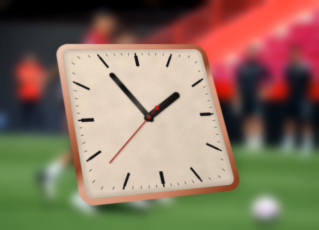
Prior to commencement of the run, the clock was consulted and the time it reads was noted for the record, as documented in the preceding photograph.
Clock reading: 1:54:38
